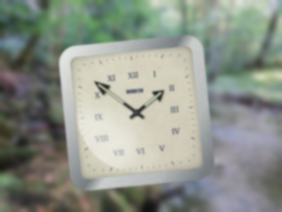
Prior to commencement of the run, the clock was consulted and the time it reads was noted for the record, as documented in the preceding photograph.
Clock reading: 1:52
